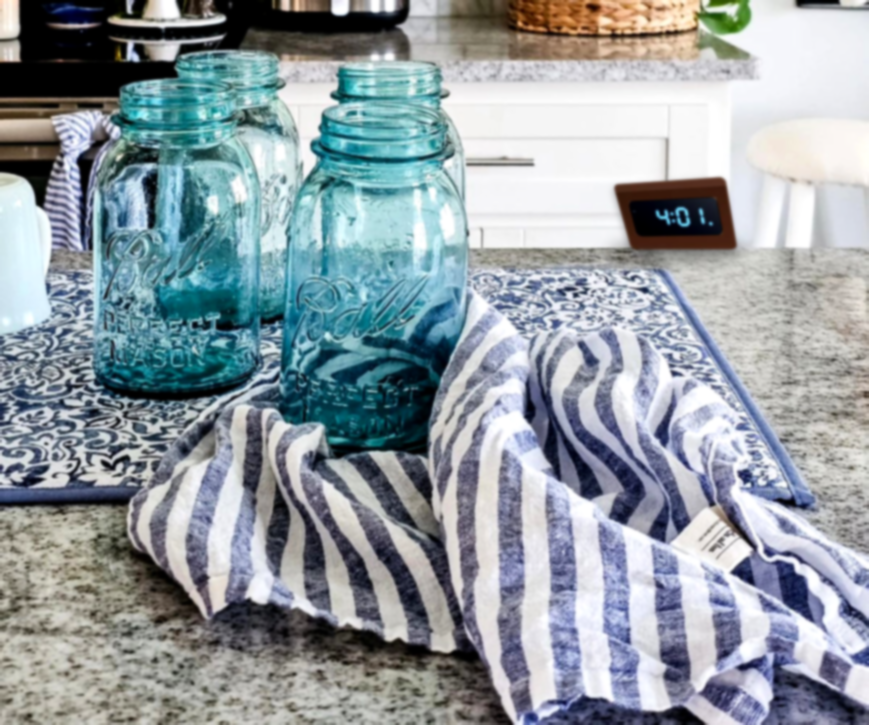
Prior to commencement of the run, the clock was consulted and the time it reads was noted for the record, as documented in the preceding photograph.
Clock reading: 4:01
